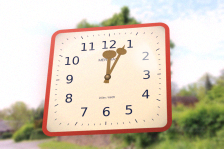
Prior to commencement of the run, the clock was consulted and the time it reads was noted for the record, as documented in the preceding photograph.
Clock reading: 12:04
